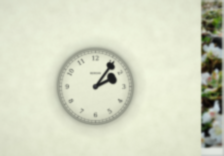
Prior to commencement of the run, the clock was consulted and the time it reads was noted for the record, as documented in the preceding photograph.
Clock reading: 2:06
